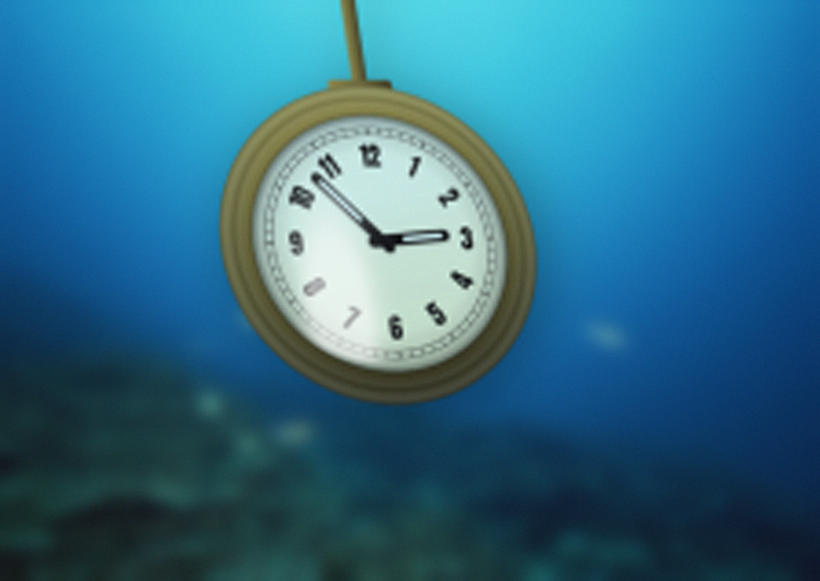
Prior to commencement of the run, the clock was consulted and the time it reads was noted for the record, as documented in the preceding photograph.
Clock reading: 2:53
